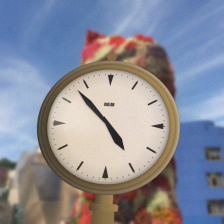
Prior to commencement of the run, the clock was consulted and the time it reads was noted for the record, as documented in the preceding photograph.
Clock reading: 4:53
